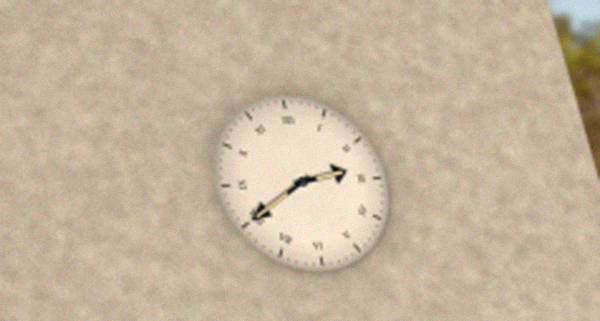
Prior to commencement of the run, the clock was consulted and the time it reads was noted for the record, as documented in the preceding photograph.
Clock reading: 2:40
